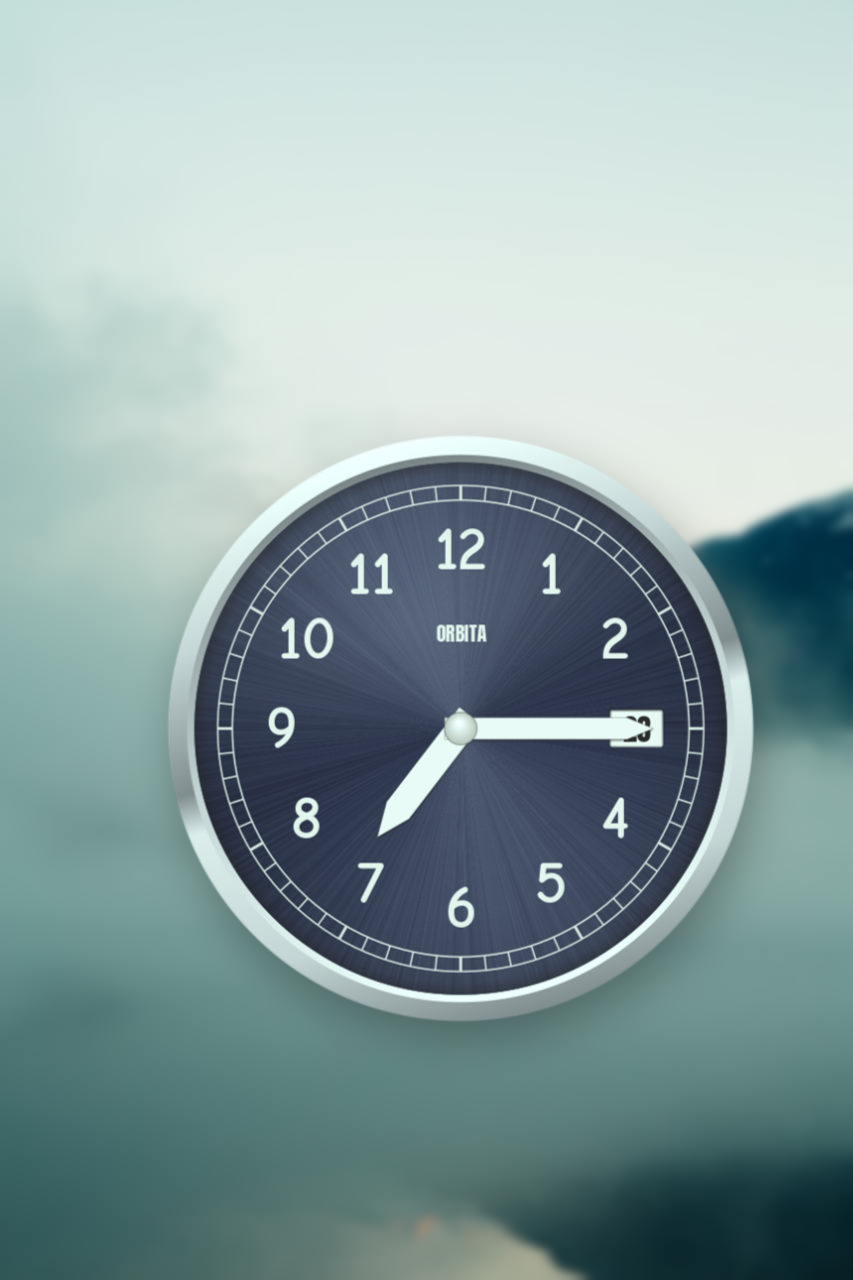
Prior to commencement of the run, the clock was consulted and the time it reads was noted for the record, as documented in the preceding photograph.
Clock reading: 7:15
